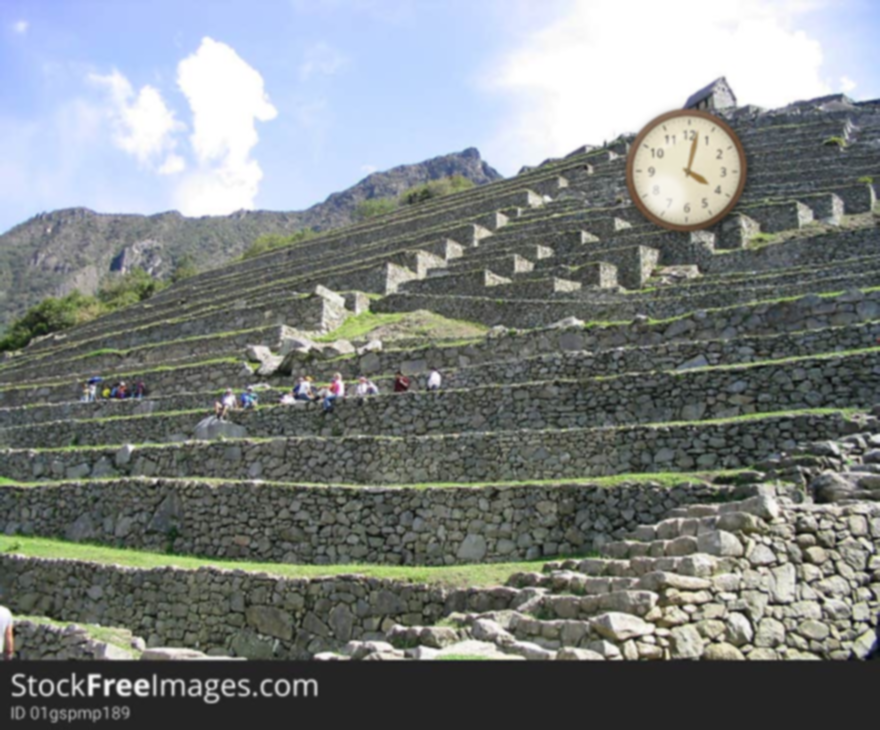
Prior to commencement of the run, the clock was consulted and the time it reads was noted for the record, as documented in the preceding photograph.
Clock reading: 4:02
